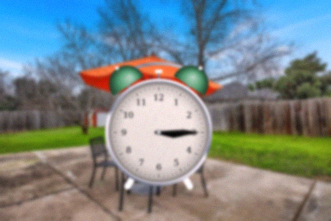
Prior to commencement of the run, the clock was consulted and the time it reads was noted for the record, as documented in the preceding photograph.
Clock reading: 3:15
